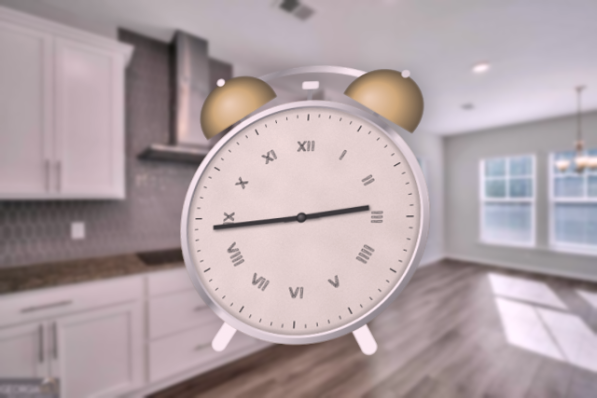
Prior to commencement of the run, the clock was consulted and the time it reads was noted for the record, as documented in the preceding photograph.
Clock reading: 2:44
